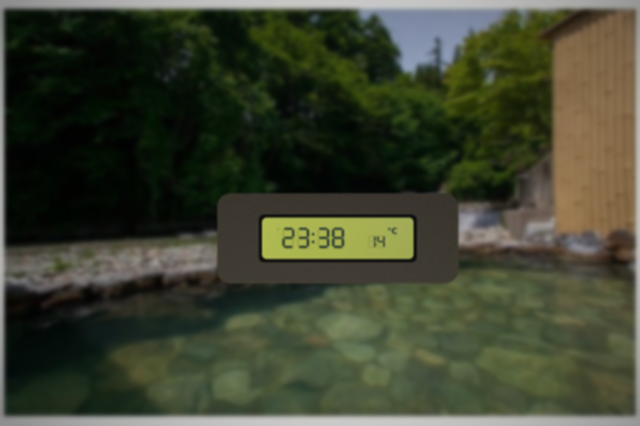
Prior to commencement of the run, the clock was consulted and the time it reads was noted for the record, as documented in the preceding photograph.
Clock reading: 23:38
